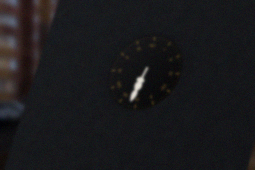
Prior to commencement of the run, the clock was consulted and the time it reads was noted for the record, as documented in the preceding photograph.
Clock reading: 6:32
